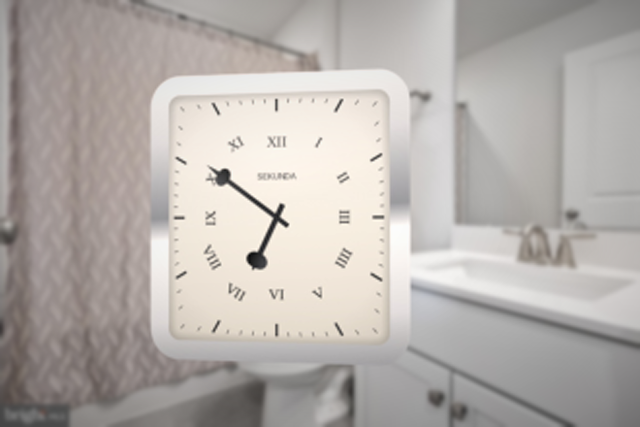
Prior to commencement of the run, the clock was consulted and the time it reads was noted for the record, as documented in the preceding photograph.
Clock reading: 6:51
